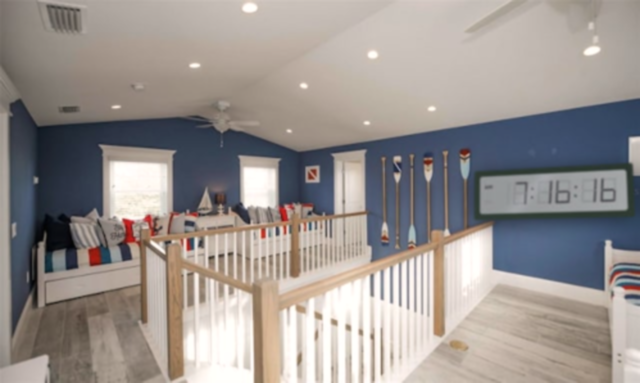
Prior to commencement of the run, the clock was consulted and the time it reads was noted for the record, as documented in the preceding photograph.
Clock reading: 7:16:16
